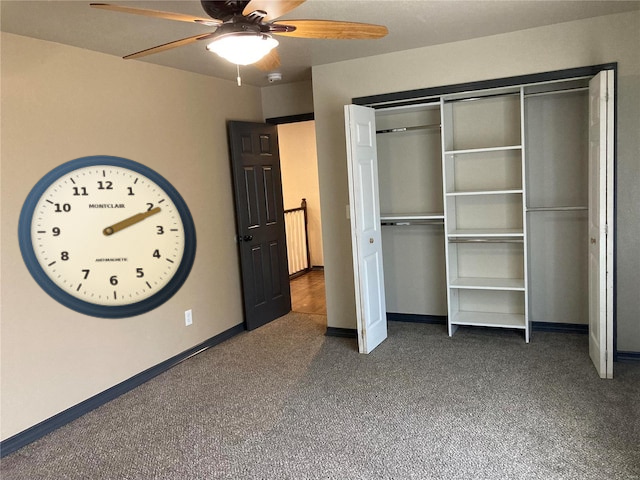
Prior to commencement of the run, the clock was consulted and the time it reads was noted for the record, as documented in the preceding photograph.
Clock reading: 2:11
